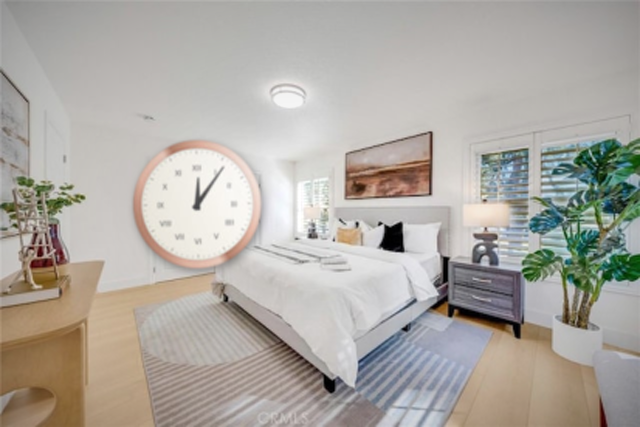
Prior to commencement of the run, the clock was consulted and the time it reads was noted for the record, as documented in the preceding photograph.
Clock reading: 12:06
